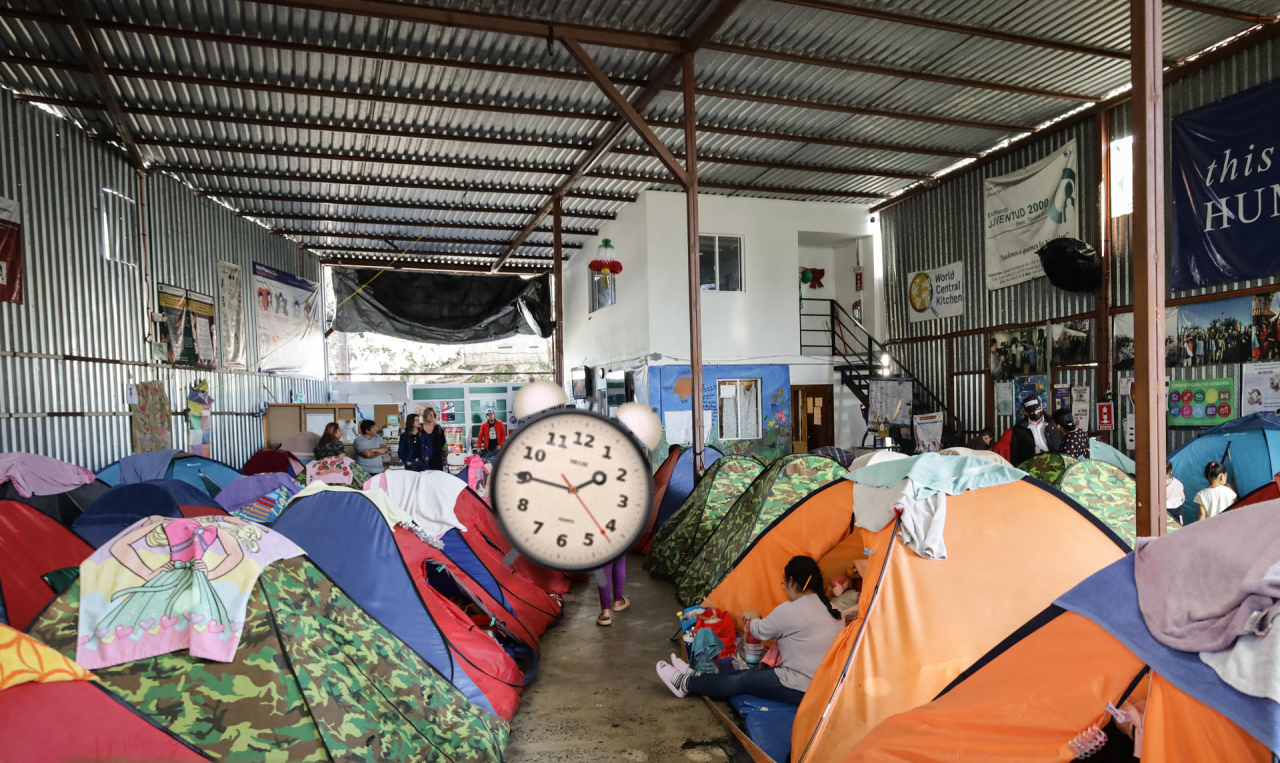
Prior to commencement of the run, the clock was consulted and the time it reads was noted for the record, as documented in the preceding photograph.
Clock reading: 1:45:22
